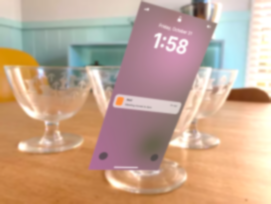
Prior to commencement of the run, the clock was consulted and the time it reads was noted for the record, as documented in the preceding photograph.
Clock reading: 1:58
